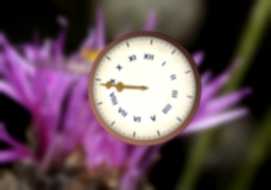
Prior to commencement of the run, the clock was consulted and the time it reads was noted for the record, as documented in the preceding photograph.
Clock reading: 8:44
